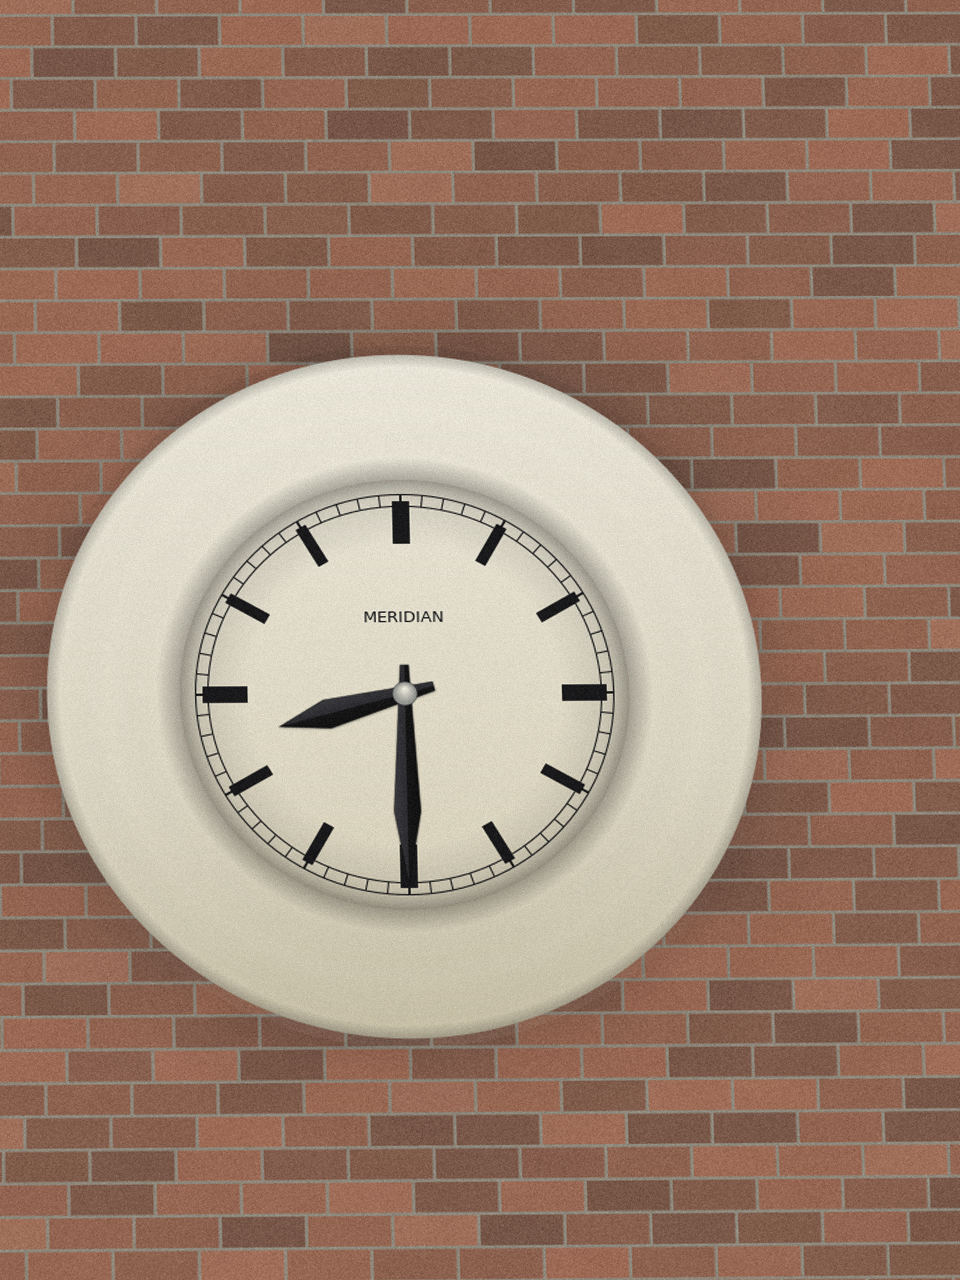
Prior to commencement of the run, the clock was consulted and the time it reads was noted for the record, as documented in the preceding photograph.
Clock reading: 8:30
